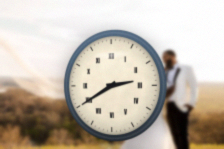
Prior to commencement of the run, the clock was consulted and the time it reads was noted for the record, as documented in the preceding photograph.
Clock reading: 2:40
